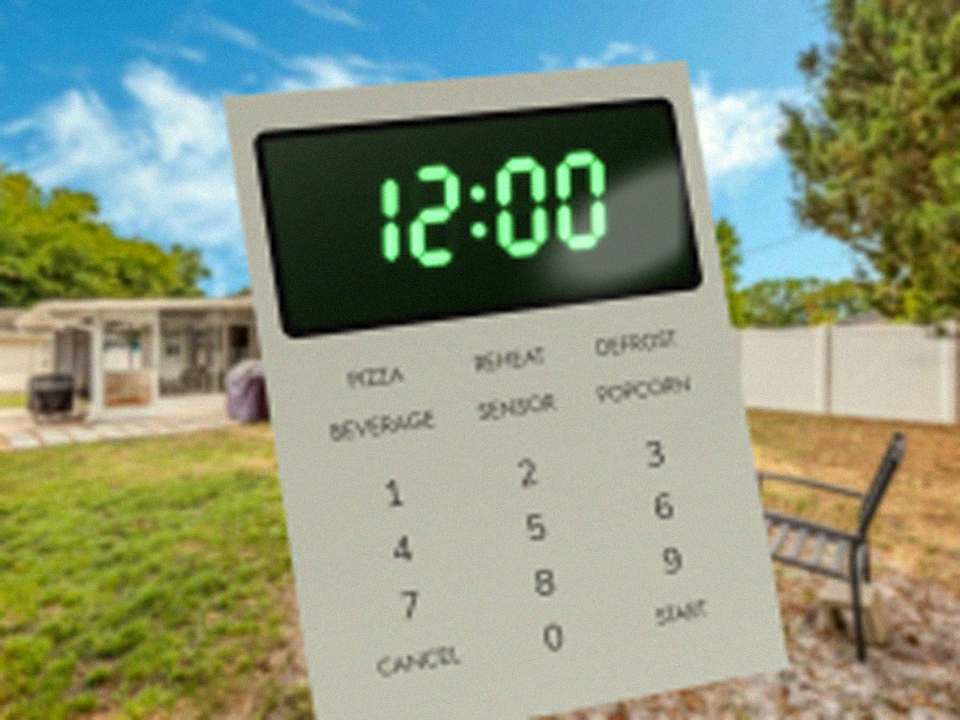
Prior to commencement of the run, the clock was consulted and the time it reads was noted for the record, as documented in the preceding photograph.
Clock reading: 12:00
